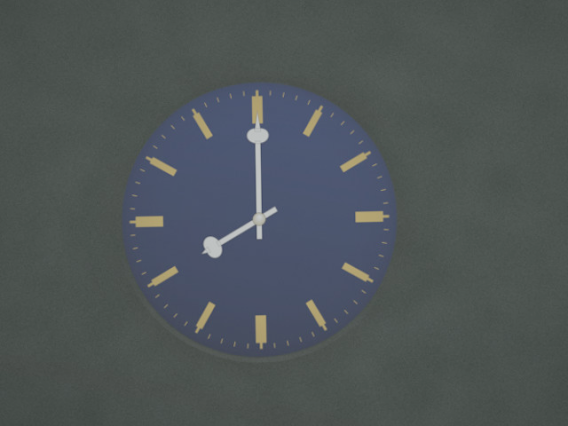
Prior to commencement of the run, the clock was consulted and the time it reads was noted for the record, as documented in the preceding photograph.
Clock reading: 8:00
